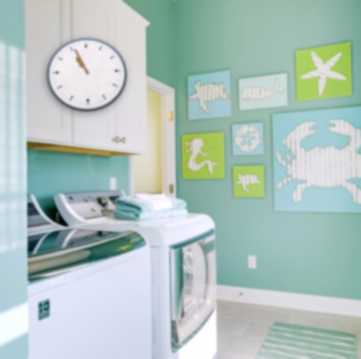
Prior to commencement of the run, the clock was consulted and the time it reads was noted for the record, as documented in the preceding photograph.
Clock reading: 10:56
